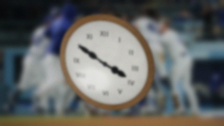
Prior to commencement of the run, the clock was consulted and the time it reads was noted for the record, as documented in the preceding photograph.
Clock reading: 3:50
